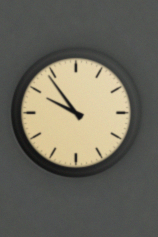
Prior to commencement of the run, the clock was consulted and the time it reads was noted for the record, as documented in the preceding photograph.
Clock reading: 9:54
